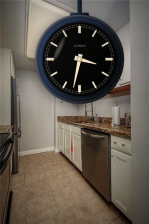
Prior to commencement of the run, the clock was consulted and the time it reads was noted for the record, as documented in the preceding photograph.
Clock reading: 3:32
